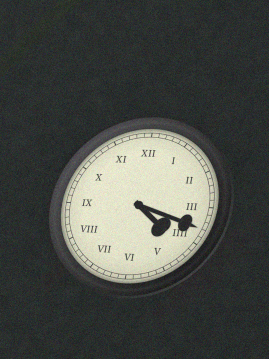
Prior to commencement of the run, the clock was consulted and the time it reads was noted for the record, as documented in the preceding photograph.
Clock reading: 4:18
